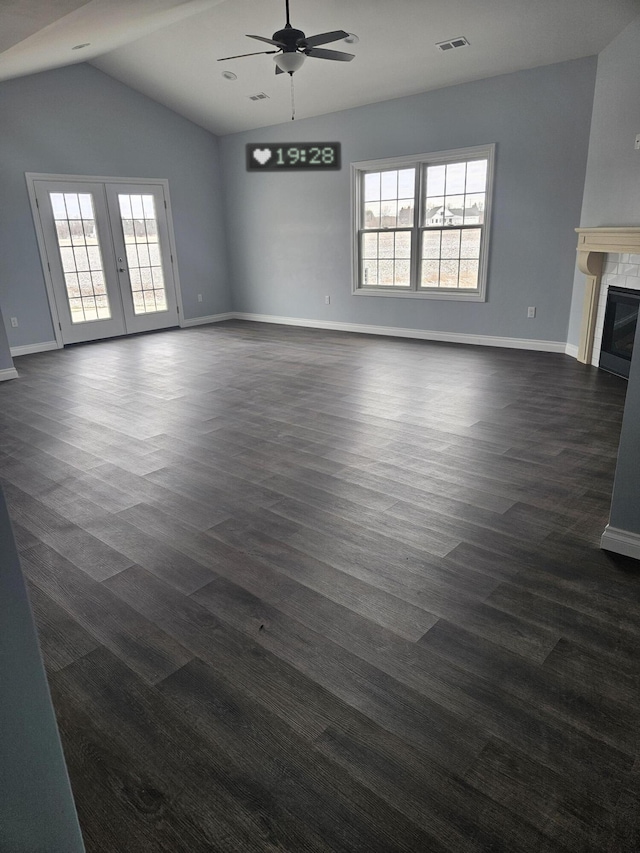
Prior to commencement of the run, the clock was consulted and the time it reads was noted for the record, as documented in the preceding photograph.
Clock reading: 19:28
